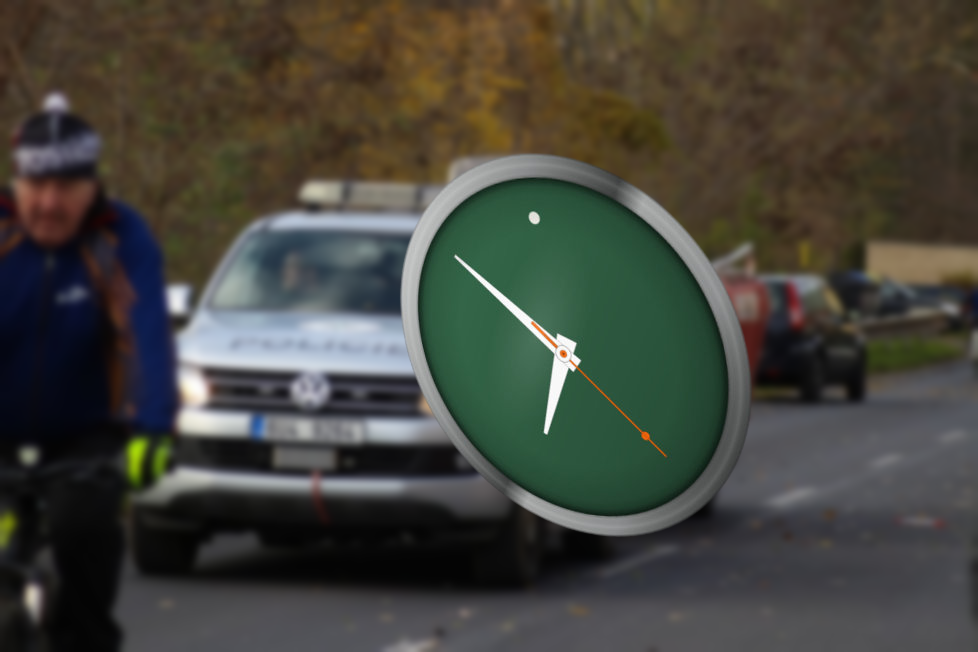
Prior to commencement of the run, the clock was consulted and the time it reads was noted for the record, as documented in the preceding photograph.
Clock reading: 6:52:23
